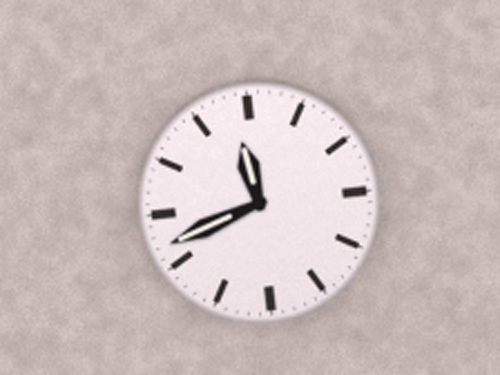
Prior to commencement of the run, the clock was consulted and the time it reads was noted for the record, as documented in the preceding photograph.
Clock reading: 11:42
